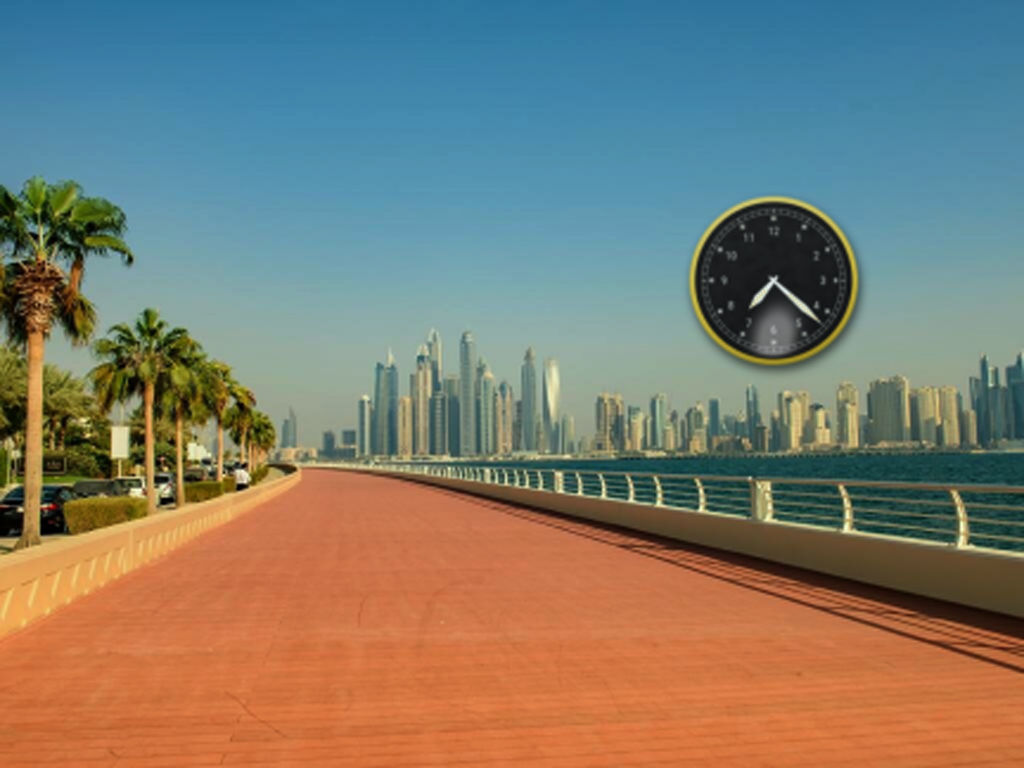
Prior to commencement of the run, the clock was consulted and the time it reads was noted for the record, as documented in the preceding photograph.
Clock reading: 7:22
